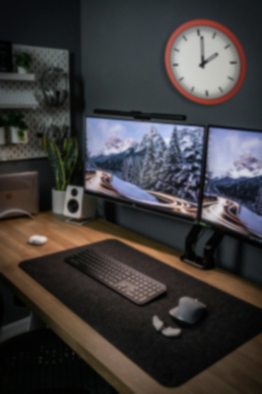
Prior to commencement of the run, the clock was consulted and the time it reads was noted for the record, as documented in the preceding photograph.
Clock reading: 2:01
